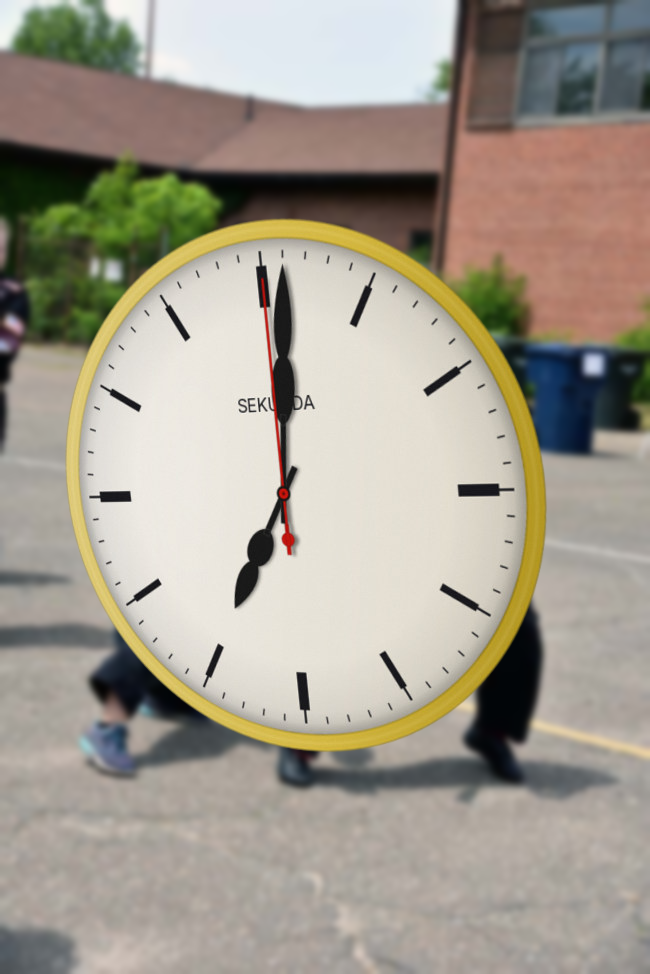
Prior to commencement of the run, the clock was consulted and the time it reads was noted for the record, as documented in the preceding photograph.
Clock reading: 7:01:00
